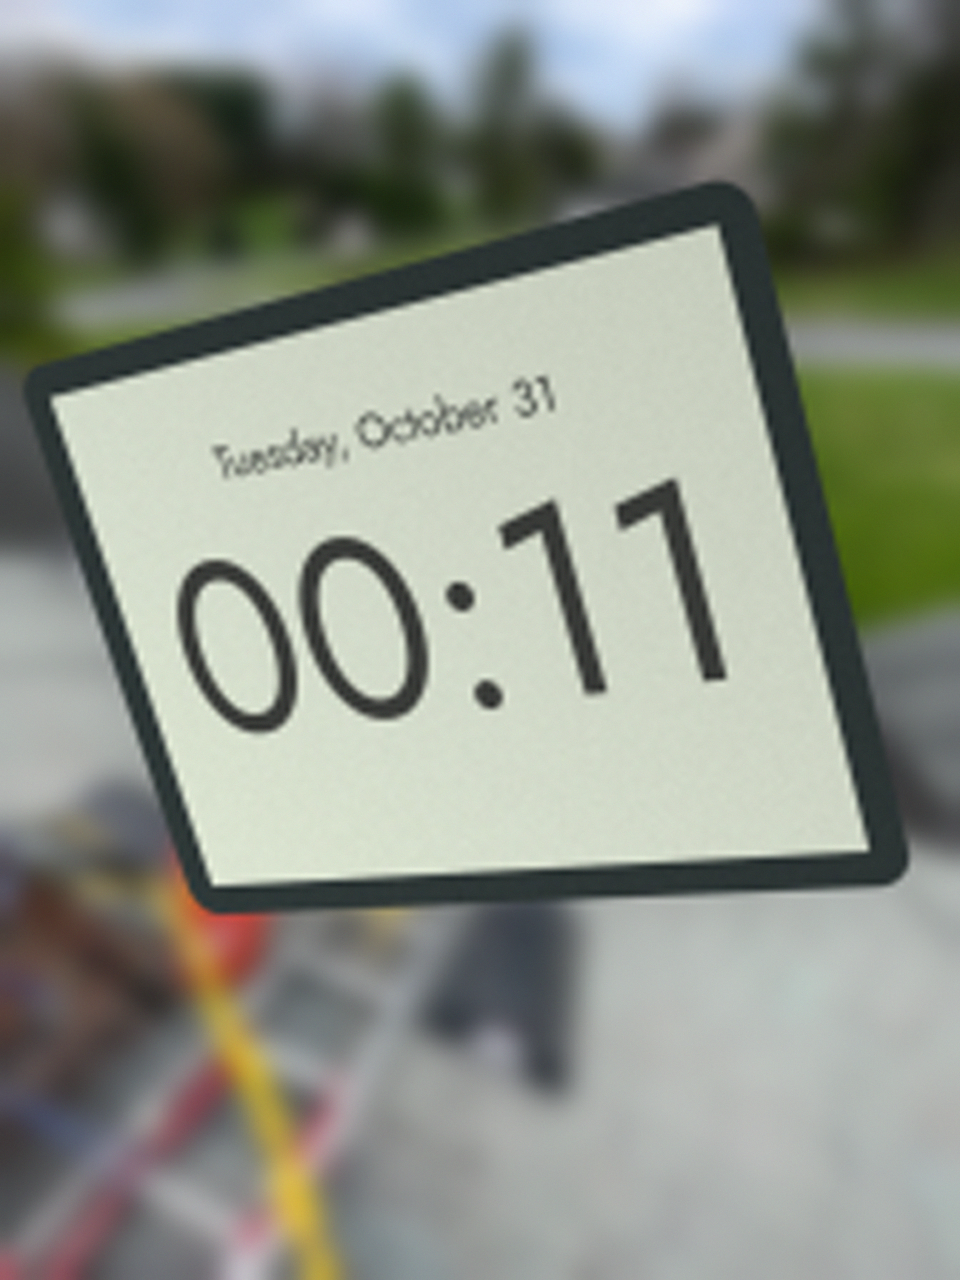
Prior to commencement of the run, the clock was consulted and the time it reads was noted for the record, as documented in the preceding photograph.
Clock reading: 0:11
